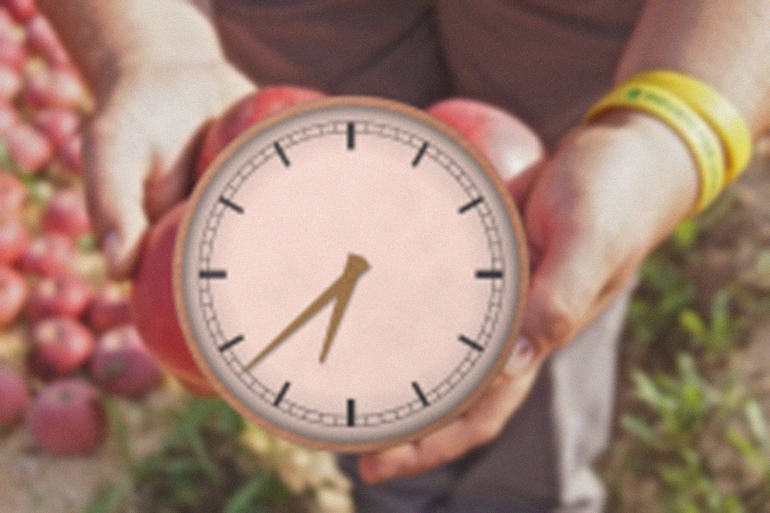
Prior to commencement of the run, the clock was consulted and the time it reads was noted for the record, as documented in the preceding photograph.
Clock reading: 6:38
